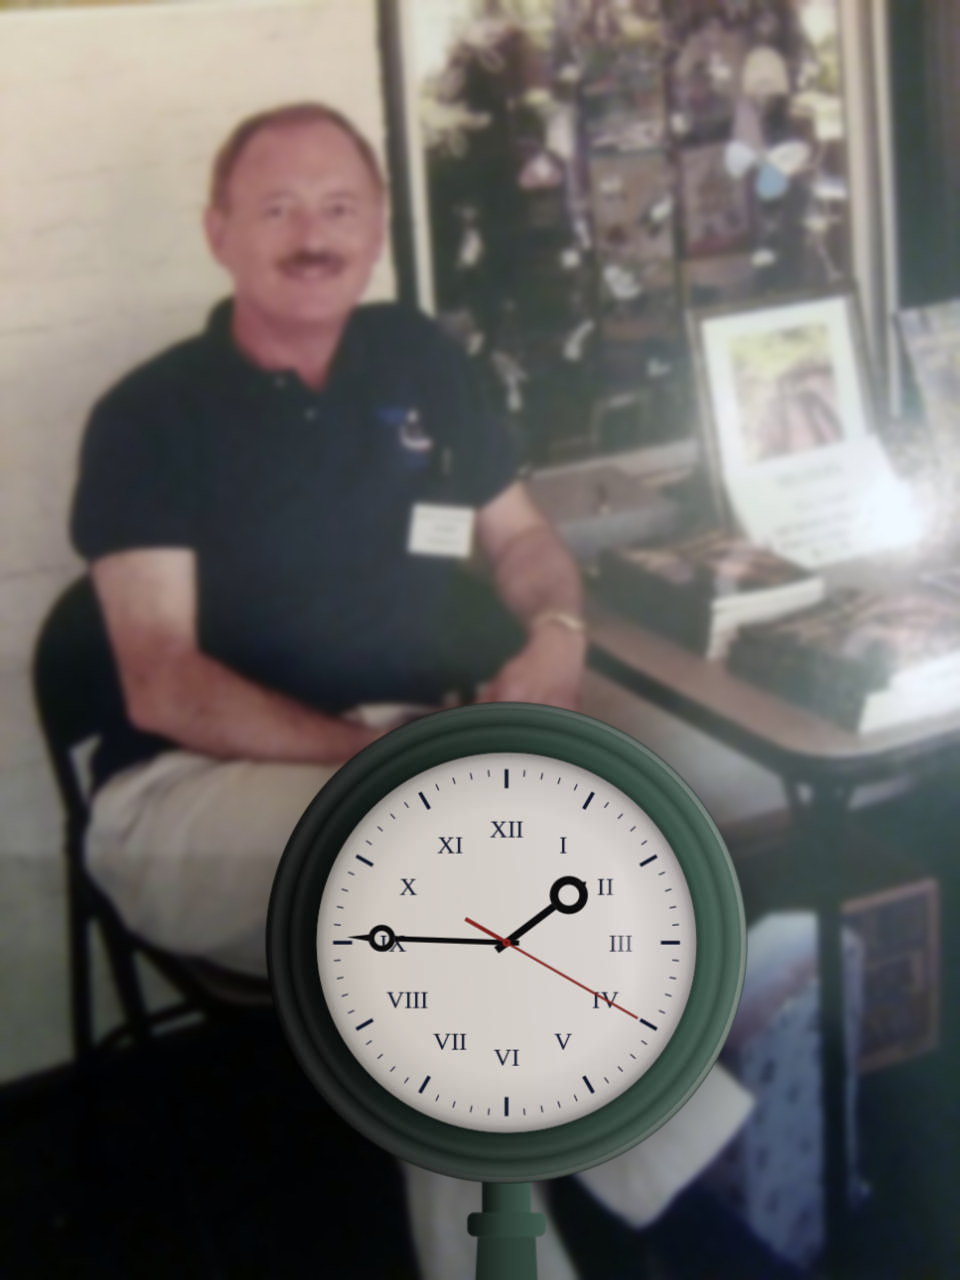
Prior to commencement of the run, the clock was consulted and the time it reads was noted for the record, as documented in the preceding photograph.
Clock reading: 1:45:20
